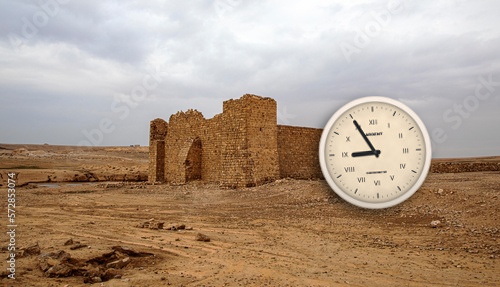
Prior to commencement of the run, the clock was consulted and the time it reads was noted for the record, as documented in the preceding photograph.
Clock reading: 8:55
